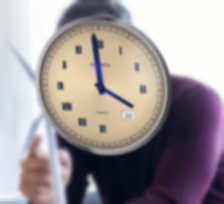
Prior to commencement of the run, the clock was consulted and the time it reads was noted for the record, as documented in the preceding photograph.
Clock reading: 3:59
